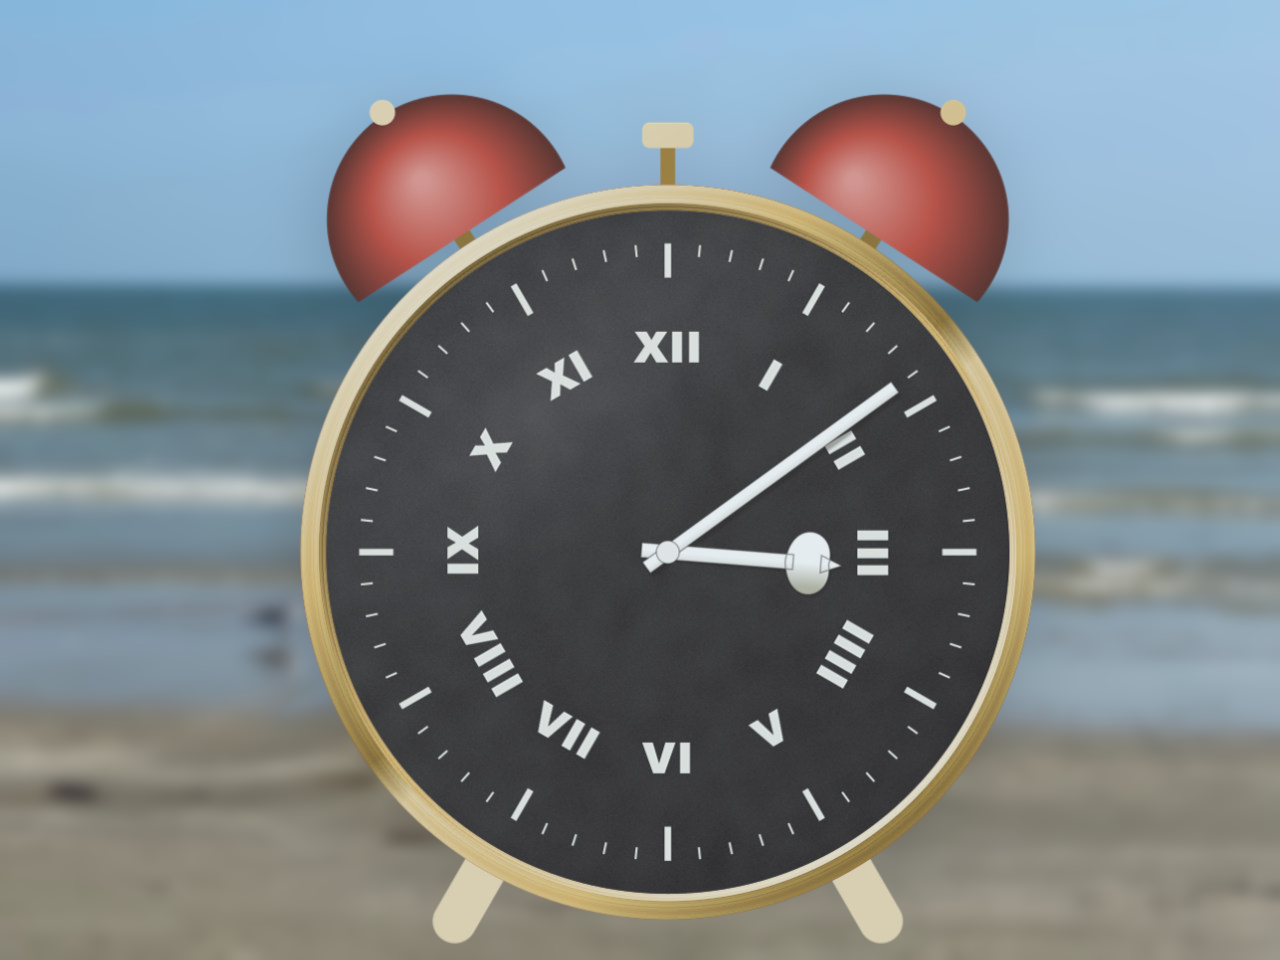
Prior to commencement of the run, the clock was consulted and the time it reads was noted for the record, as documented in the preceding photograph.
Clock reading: 3:09
